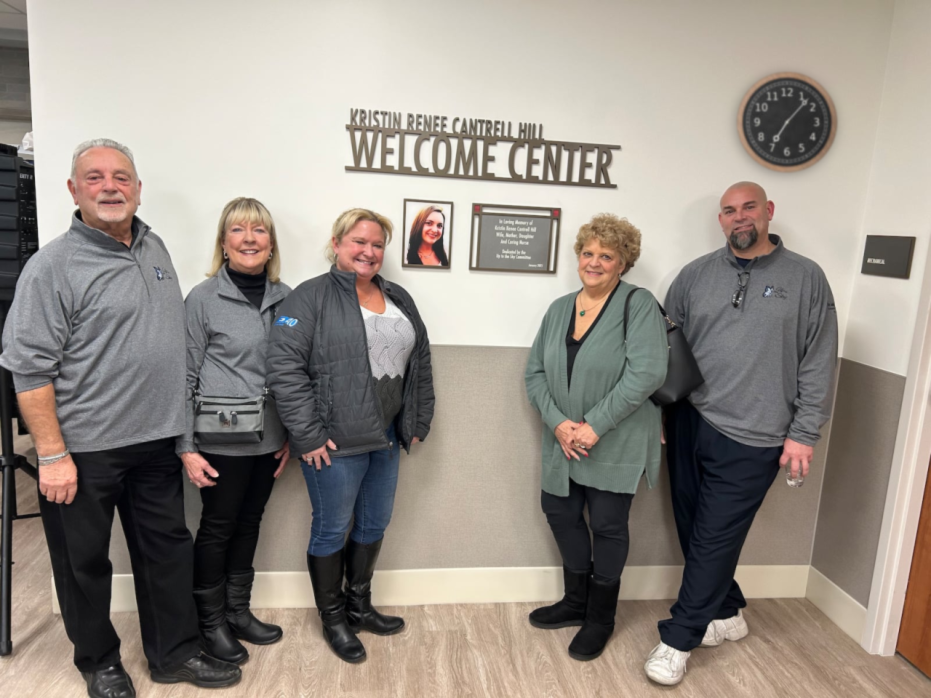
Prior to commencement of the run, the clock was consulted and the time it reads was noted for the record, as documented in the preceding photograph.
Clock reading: 7:07
